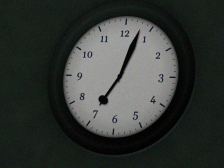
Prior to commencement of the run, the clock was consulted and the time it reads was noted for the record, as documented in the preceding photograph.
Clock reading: 7:03
